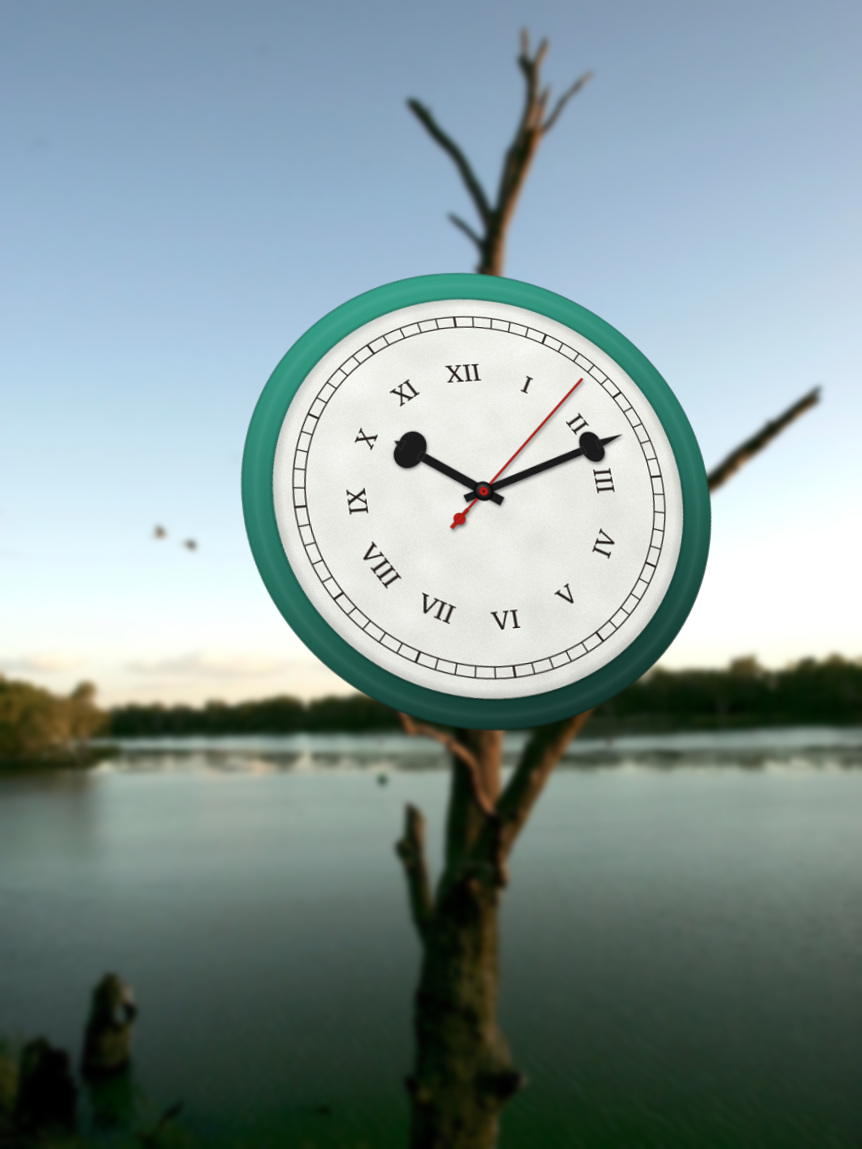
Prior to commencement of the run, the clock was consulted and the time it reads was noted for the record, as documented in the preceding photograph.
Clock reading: 10:12:08
